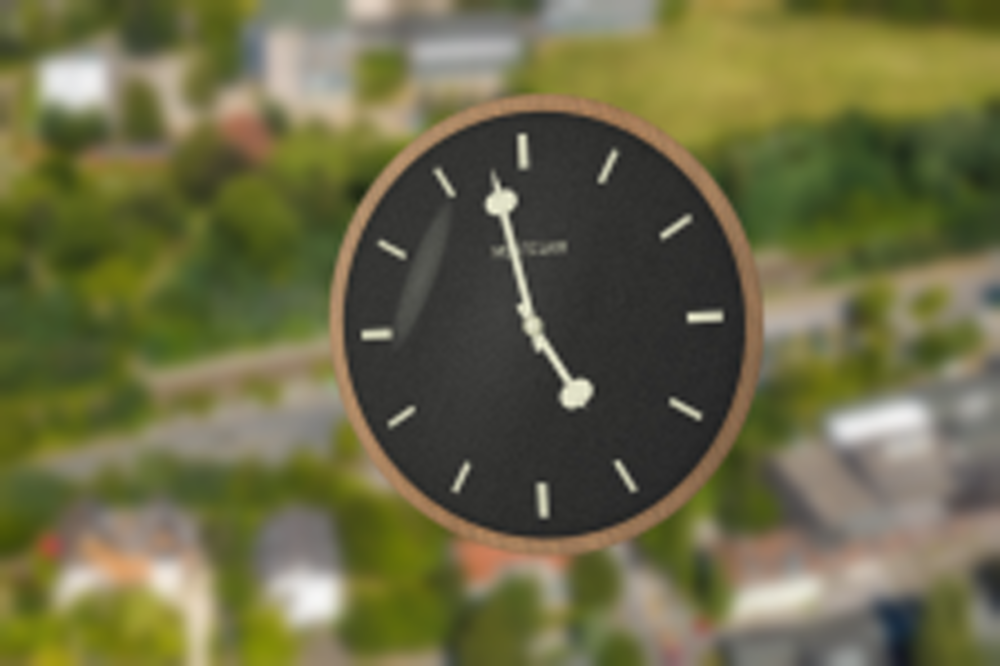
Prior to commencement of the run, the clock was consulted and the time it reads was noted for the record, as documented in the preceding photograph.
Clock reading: 4:58
